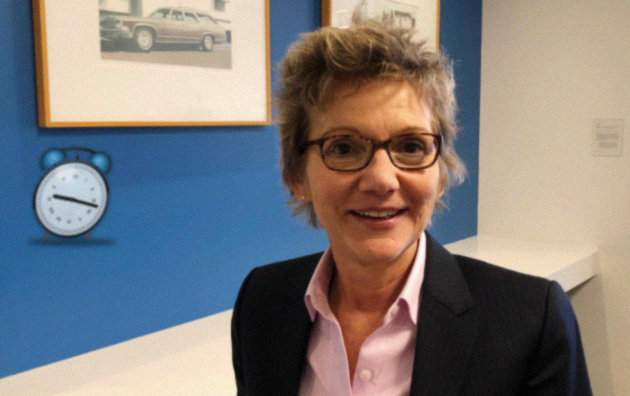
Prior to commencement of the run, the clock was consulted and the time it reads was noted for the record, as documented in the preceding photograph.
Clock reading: 9:17
